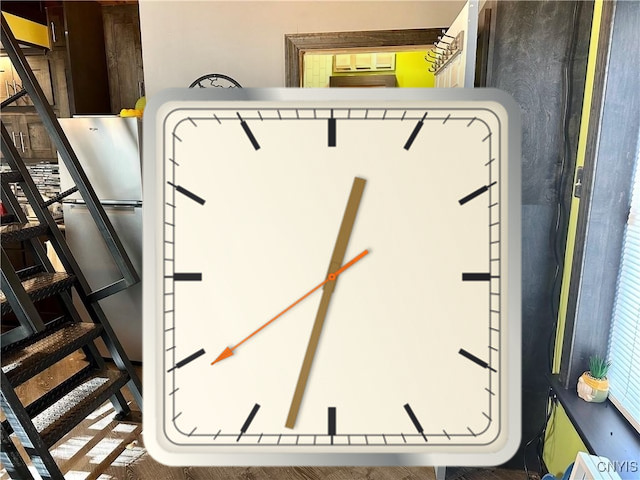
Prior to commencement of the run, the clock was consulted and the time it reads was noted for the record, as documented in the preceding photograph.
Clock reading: 12:32:39
